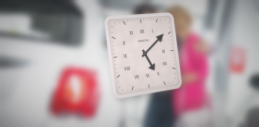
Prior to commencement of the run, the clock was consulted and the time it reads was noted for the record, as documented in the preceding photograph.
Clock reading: 5:09
